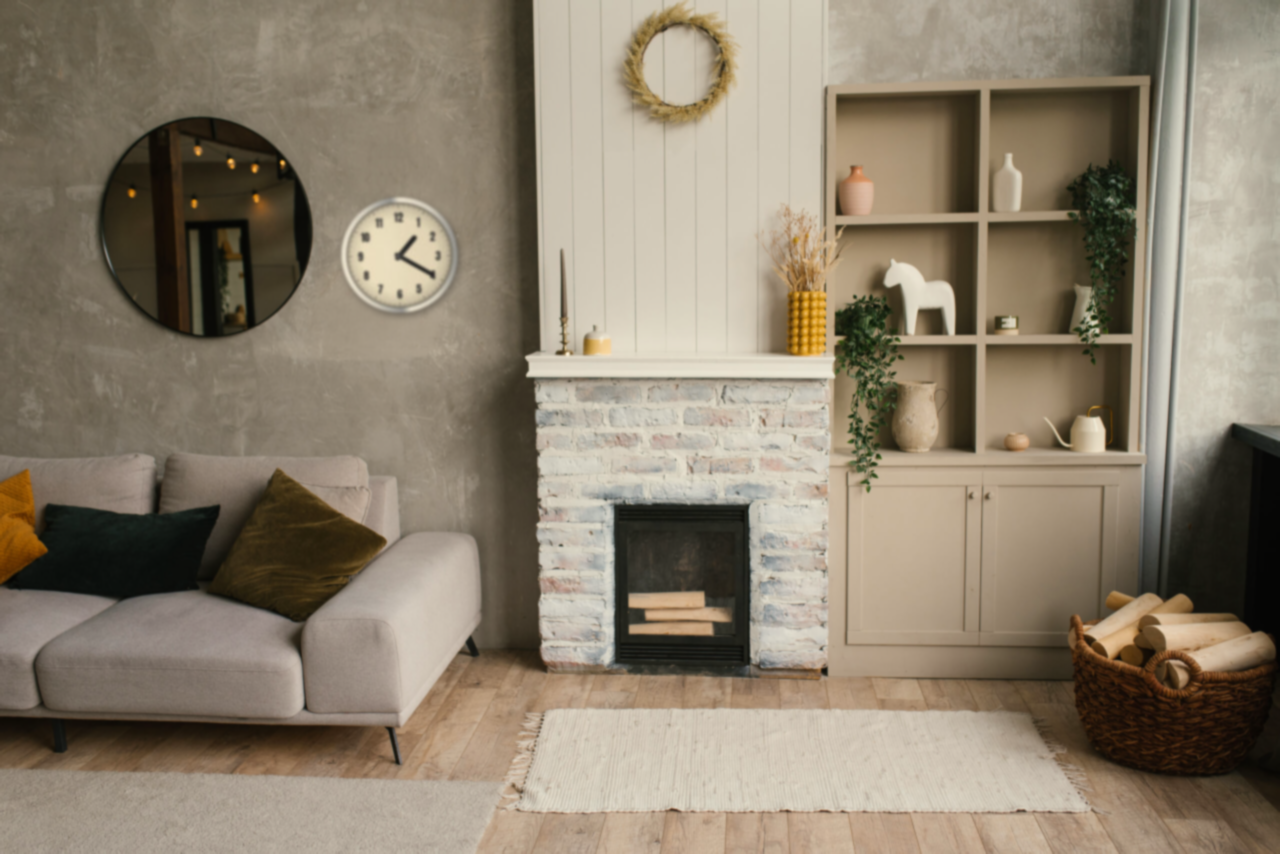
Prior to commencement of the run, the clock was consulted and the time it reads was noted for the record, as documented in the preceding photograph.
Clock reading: 1:20
